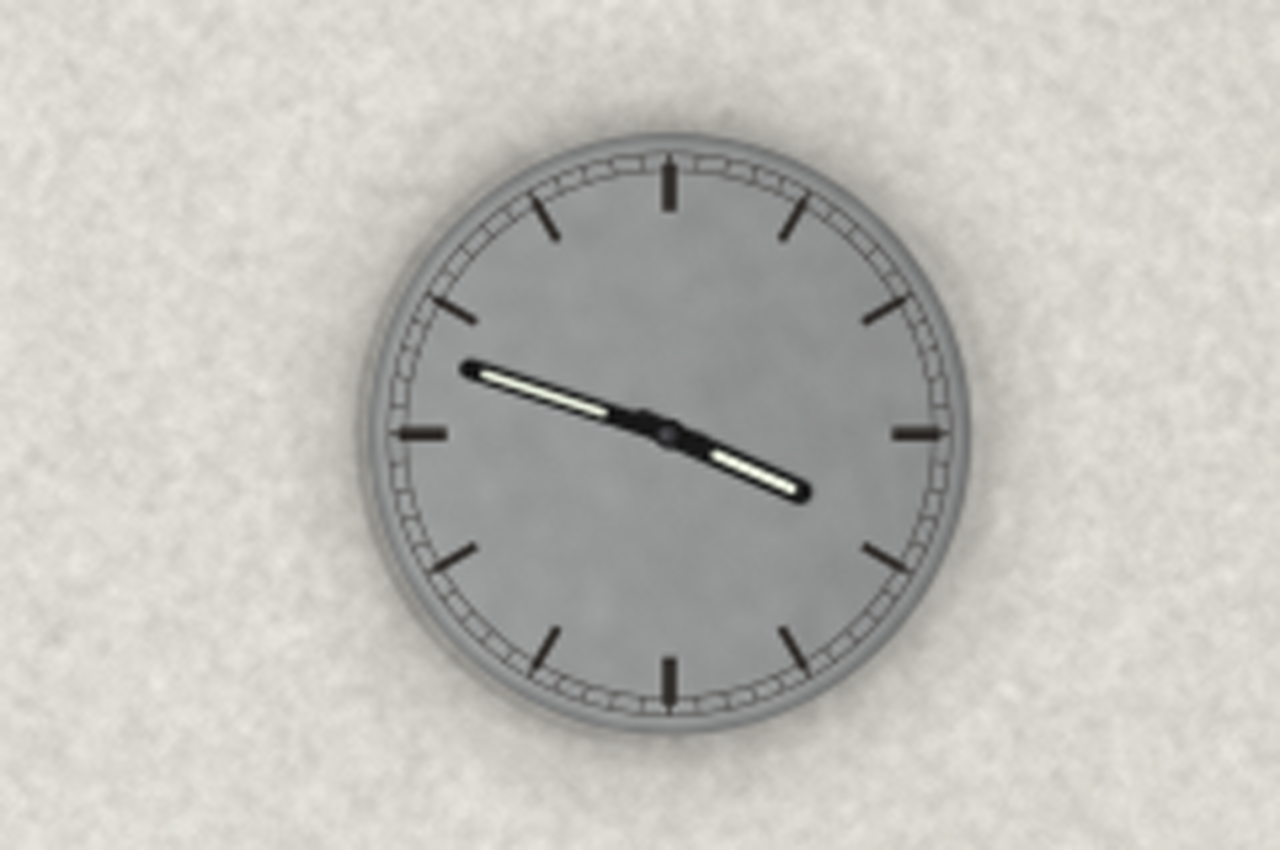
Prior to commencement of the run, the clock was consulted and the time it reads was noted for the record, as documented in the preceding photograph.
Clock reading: 3:48
